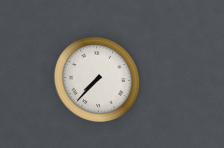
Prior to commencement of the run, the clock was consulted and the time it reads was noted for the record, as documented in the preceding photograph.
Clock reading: 7:37
